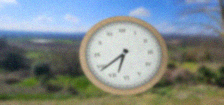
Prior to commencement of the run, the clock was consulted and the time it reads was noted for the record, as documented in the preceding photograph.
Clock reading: 6:39
